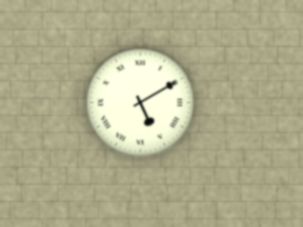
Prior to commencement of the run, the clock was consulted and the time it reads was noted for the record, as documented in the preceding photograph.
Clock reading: 5:10
